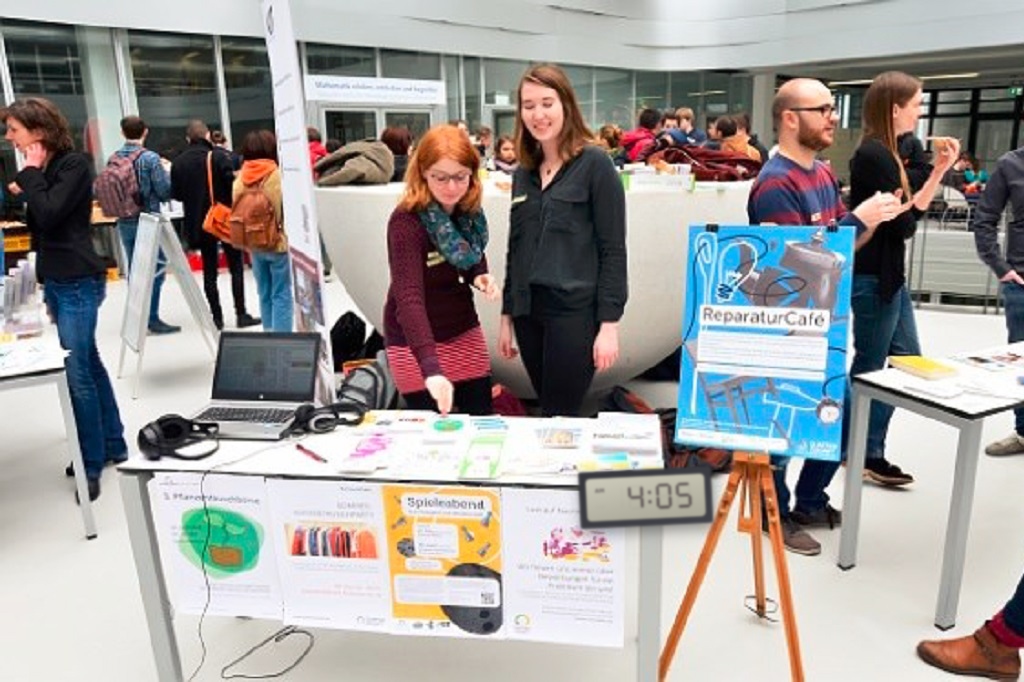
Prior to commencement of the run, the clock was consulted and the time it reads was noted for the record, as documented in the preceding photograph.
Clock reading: 4:05
